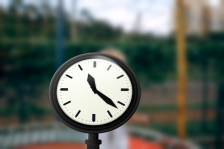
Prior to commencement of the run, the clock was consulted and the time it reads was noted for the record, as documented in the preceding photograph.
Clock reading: 11:22
